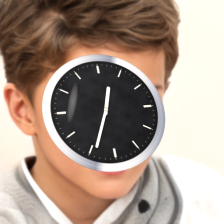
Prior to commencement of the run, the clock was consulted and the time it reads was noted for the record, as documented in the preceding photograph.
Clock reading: 12:34
